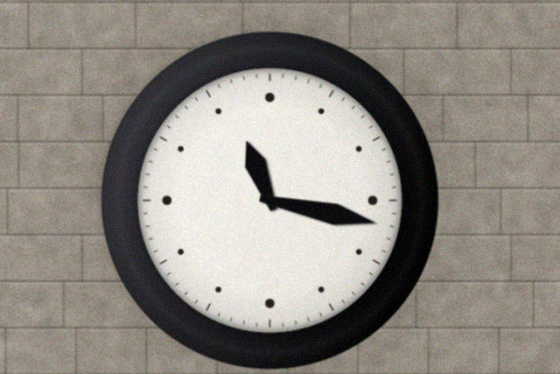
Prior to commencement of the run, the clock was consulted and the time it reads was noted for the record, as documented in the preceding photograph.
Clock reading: 11:17
